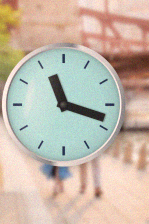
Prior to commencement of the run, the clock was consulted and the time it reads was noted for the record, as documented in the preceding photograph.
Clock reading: 11:18
